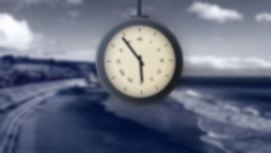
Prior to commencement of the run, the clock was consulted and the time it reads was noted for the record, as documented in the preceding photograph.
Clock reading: 5:54
